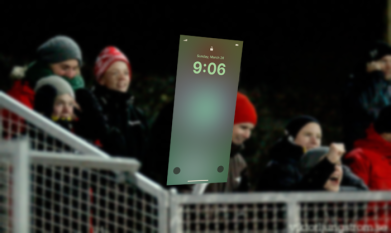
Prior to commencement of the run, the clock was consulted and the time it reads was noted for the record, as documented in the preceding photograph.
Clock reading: 9:06
